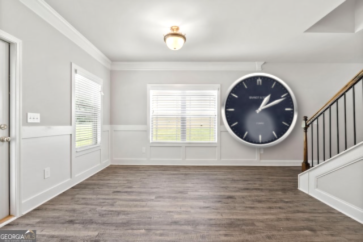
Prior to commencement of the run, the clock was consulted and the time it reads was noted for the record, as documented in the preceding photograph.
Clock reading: 1:11
